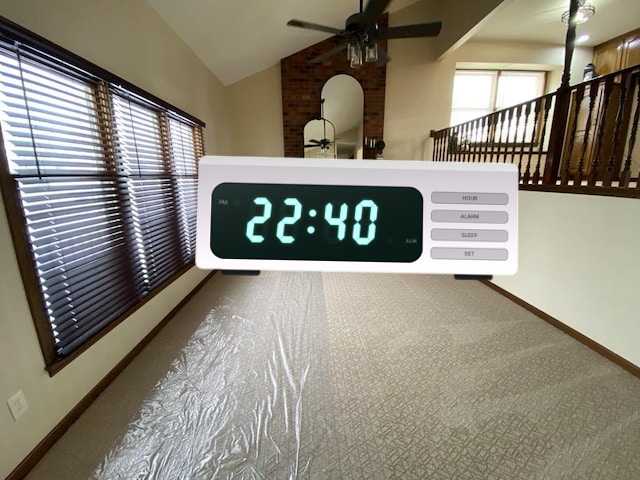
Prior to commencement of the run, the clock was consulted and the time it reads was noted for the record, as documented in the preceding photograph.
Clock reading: 22:40
